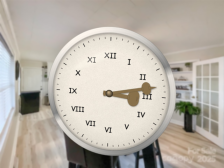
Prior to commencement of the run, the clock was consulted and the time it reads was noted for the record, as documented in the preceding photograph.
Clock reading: 3:13
